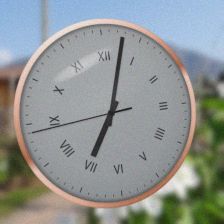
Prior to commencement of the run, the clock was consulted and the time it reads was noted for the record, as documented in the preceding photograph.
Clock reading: 7:02:44
